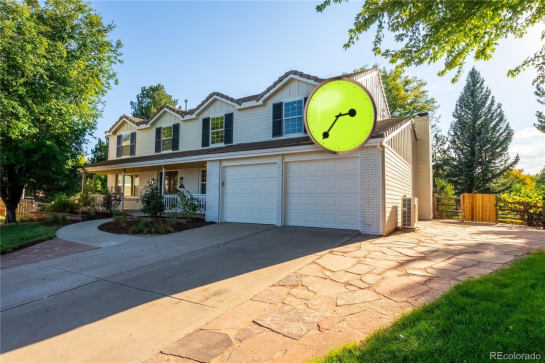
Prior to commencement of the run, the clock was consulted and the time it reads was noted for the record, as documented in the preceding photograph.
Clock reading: 2:36
